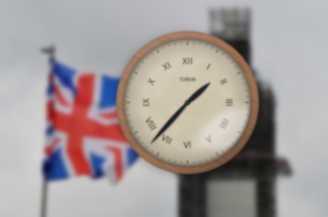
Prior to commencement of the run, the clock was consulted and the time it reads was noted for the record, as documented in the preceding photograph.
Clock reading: 1:37
